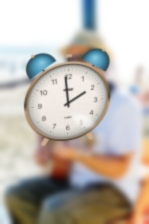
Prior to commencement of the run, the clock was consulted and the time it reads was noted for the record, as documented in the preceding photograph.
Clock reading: 1:59
